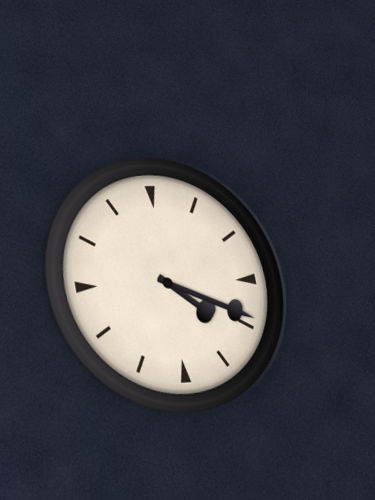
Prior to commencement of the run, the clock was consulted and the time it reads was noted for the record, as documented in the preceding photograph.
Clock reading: 4:19
